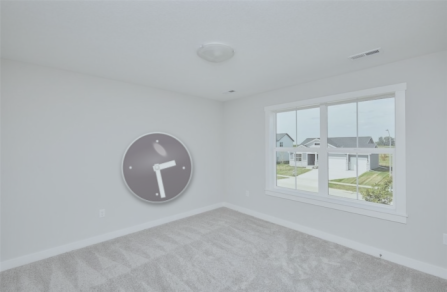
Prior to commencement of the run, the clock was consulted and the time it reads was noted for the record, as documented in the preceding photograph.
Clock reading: 2:28
